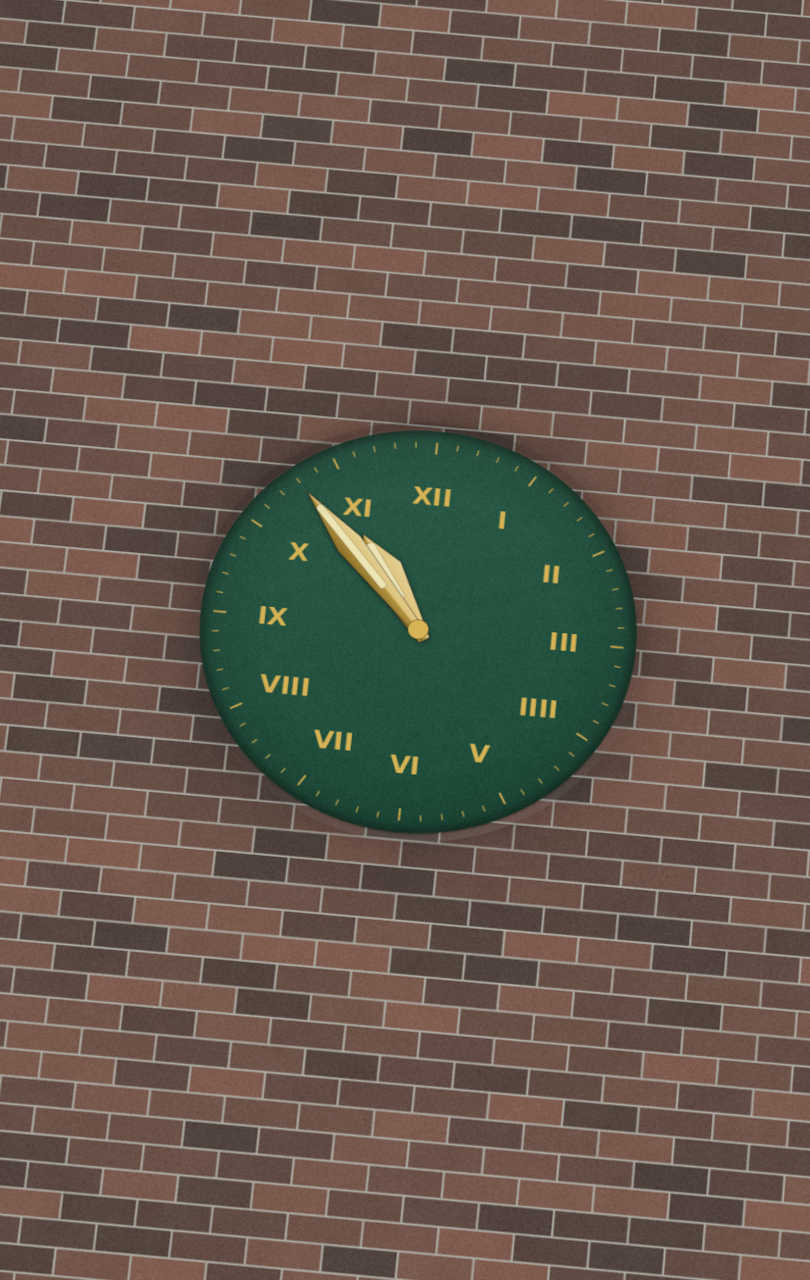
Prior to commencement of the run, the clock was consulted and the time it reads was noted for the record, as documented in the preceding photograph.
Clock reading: 10:53
